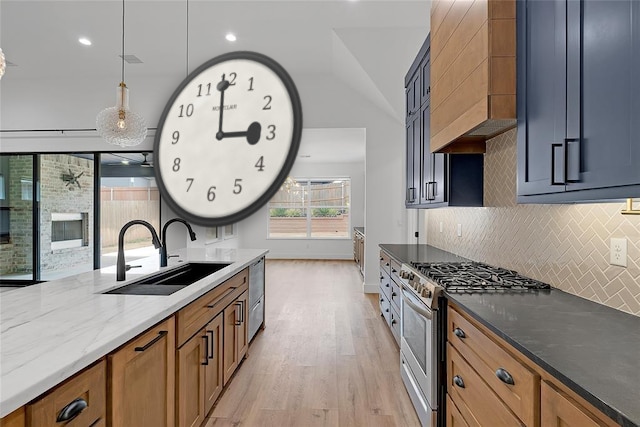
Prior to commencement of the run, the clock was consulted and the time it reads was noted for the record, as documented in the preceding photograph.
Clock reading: 2:59
